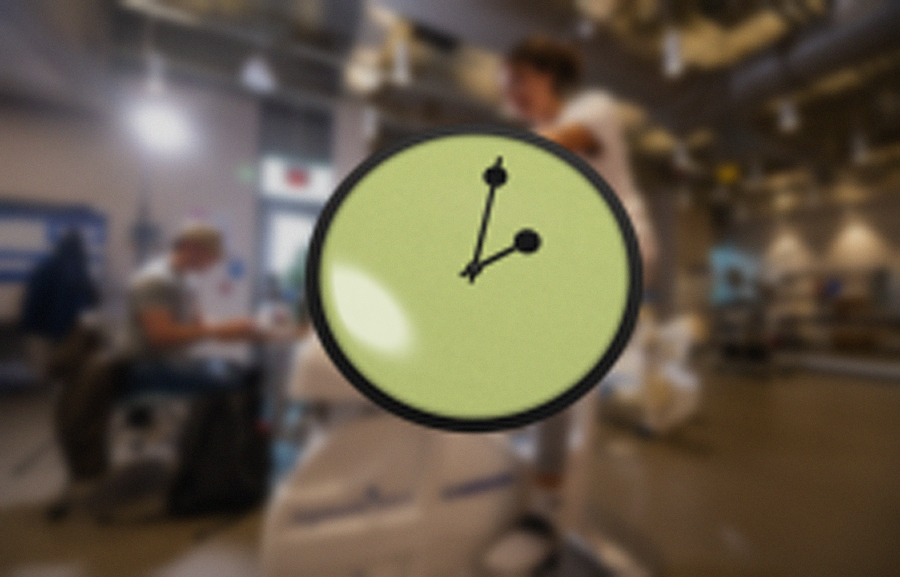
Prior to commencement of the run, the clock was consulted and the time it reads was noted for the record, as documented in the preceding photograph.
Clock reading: 2:02
